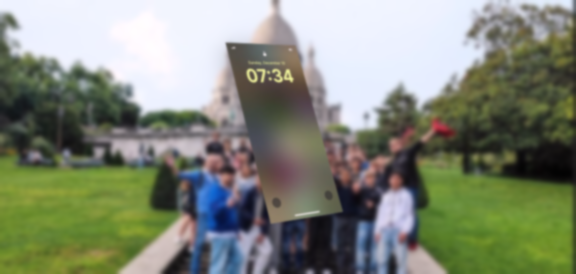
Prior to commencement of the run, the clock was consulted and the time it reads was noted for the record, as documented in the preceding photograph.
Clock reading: 7:34
